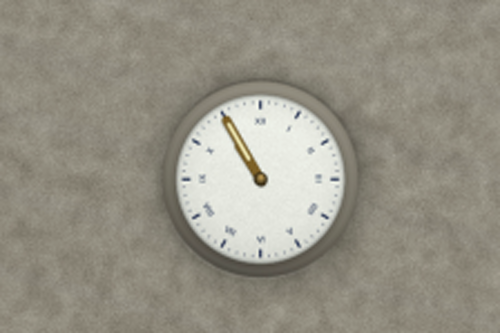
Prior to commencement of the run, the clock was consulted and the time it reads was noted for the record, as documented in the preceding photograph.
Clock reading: 10:55
